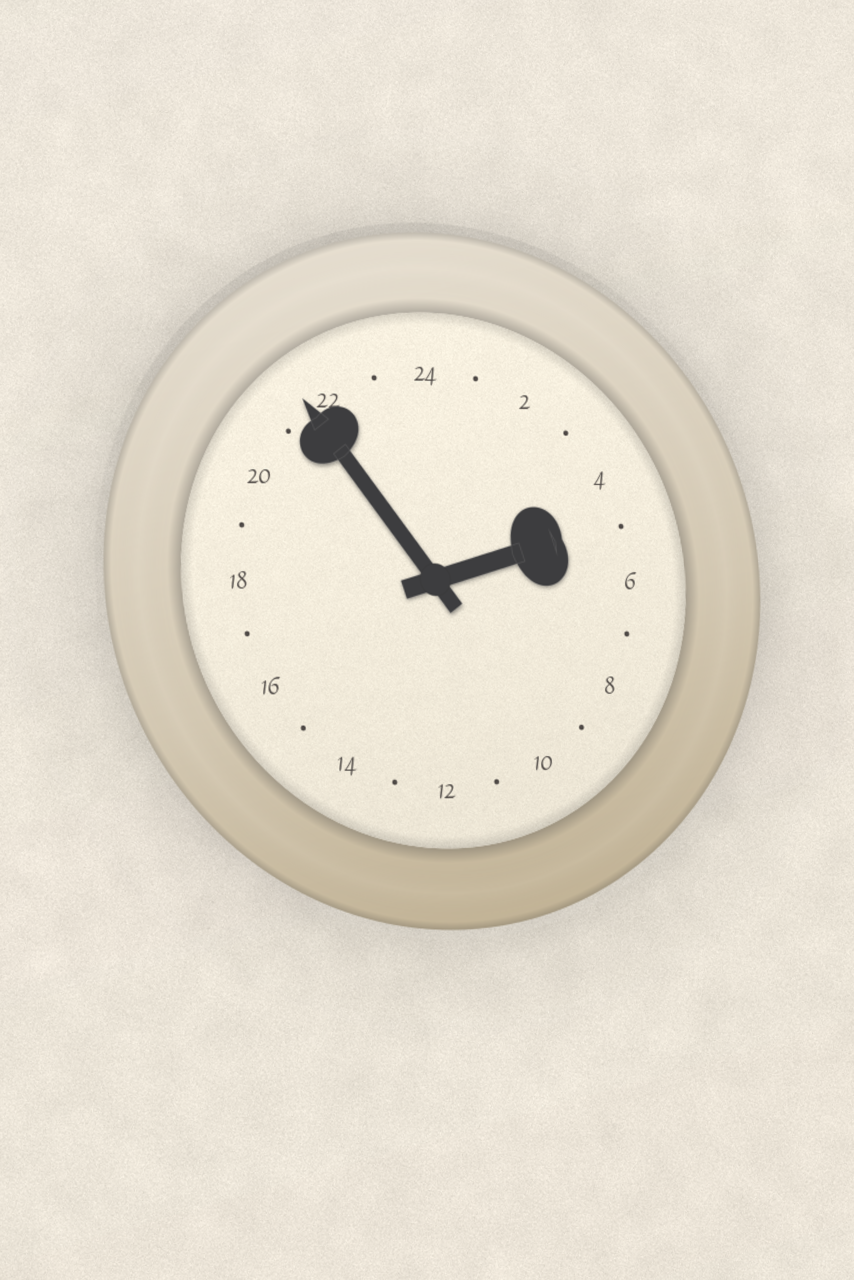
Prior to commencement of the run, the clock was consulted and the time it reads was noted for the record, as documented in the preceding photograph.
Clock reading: 4:54
